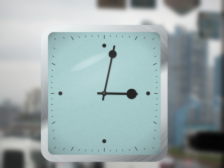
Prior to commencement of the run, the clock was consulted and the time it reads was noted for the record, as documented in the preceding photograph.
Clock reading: 3:02
